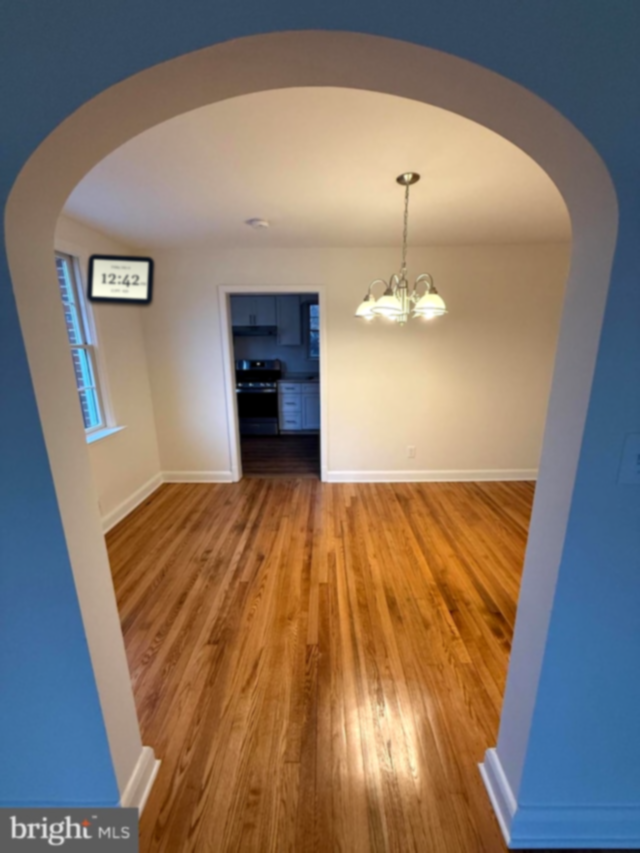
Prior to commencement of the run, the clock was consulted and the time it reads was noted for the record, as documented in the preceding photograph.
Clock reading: 12:42
